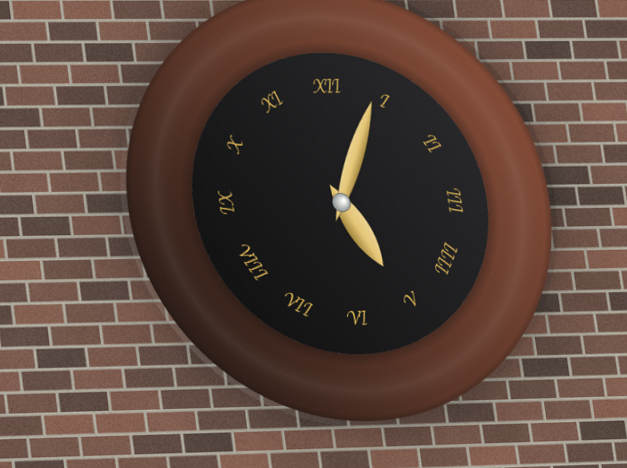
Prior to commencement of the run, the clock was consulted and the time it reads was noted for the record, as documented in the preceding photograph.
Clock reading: 5:04
